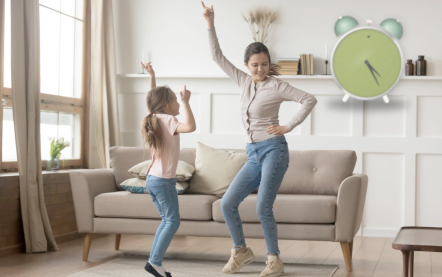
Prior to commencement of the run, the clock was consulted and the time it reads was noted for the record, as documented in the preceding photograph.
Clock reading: 4:25
